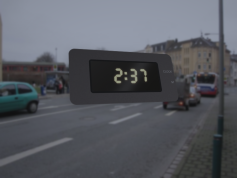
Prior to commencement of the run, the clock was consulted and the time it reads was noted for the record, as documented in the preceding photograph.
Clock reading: 2:37
